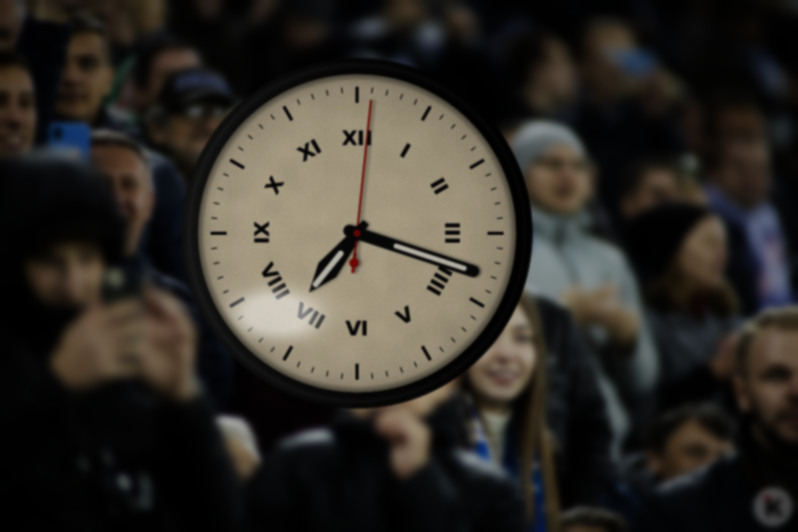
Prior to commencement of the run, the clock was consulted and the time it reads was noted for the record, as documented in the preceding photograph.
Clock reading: 7:18:01
